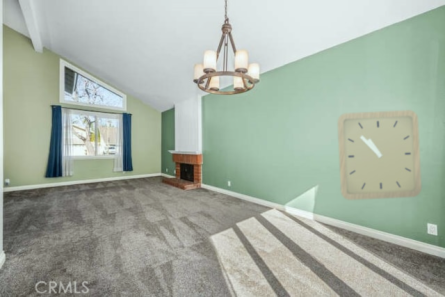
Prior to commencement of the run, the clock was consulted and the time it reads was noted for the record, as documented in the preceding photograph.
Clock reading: 10:53
